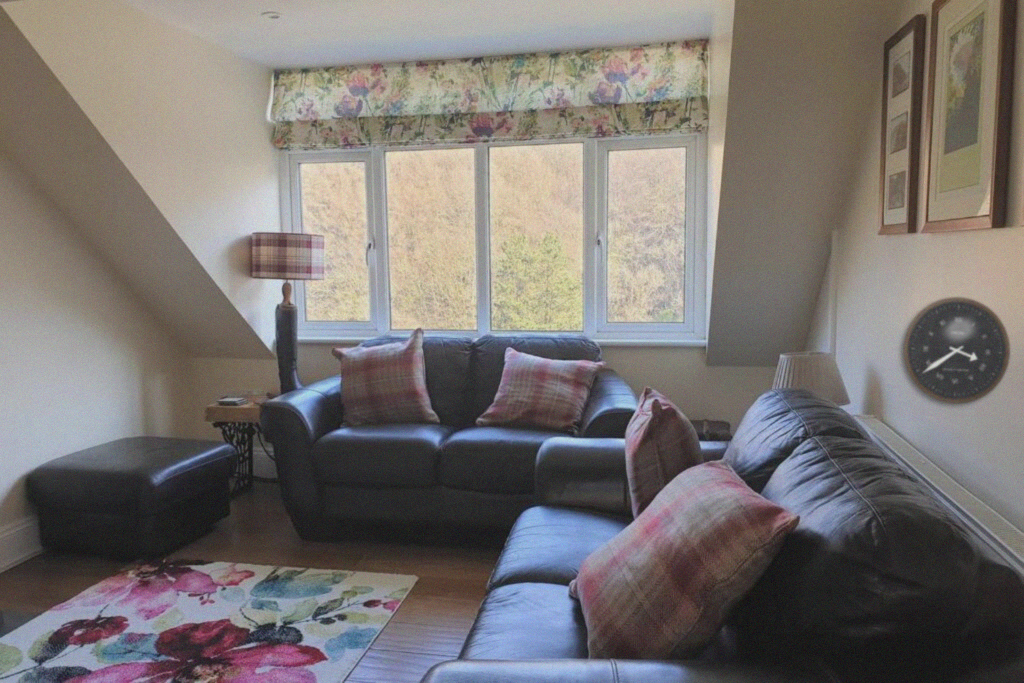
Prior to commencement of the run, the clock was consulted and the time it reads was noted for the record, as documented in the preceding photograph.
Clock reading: 3:39
